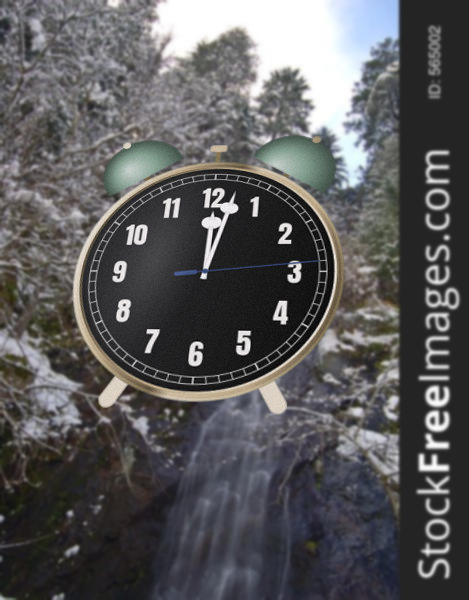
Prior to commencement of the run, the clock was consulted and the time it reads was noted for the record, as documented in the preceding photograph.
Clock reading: 12:02:14
